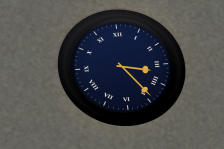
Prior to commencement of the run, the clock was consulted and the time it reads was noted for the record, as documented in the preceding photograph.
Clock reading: 3:24
